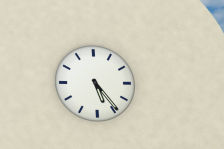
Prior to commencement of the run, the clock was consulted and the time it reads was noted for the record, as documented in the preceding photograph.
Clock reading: 5:24
